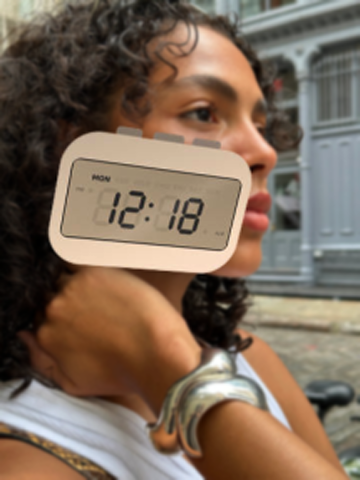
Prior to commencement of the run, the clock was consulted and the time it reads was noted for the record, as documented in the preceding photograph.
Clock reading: 12:18
